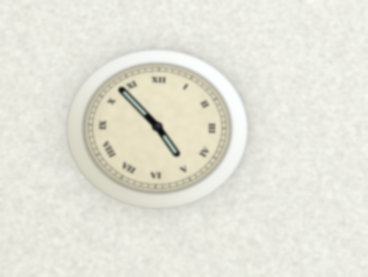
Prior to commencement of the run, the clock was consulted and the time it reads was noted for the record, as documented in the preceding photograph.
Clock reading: 4:53
